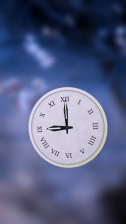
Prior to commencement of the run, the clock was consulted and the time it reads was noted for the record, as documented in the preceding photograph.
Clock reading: 9:00
